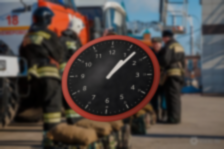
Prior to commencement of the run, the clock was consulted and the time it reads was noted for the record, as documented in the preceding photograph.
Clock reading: 1:07
